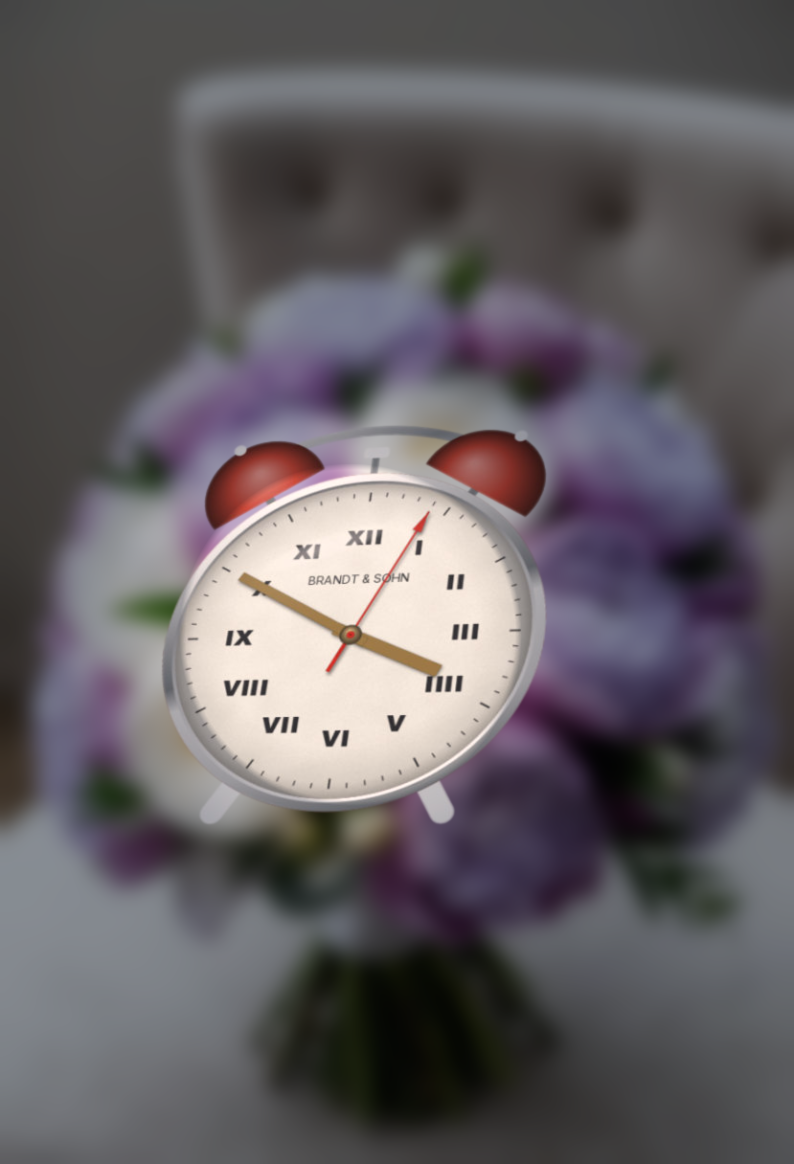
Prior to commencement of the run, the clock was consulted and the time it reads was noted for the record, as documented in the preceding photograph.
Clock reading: 3:50:04
